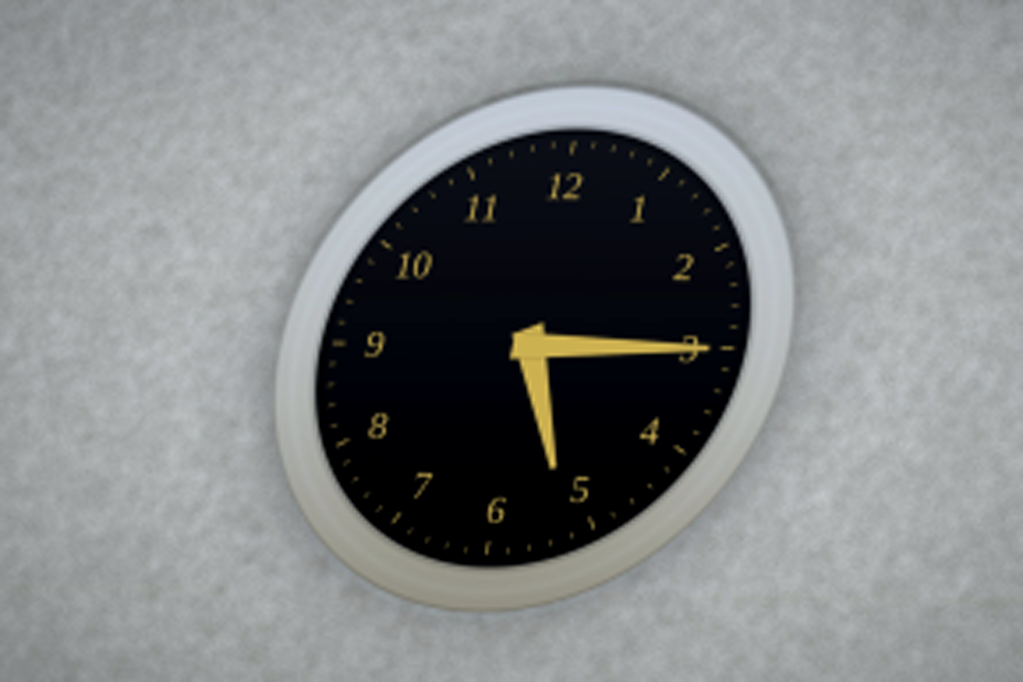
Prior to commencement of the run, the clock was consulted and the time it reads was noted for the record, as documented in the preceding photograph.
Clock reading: 5:15
